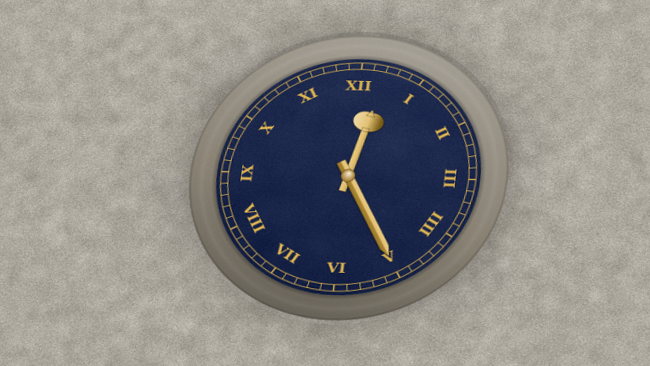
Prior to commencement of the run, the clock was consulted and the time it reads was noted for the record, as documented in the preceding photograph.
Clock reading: 12:25
